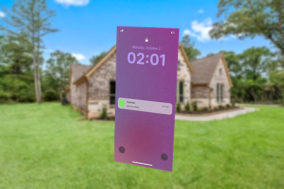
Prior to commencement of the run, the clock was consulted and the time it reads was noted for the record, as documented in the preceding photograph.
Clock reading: 2:01
